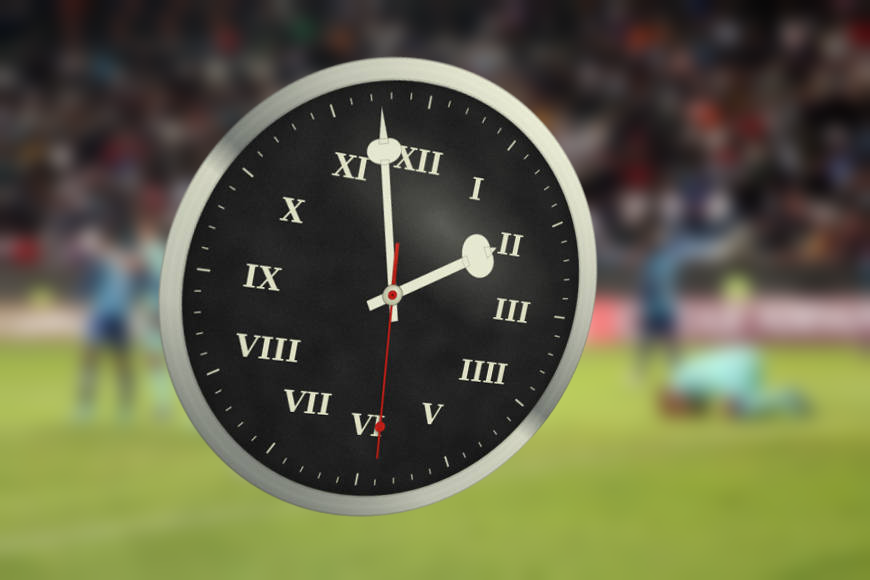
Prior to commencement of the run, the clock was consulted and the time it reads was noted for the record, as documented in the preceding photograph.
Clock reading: 1:57:29
